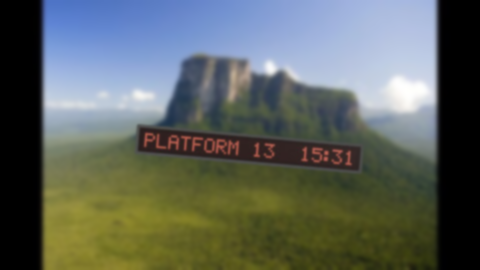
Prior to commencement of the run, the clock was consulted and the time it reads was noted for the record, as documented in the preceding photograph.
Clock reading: 15:31
